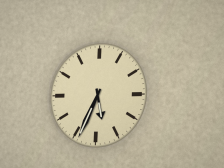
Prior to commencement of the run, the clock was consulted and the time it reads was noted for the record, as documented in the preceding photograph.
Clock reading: 5:34
